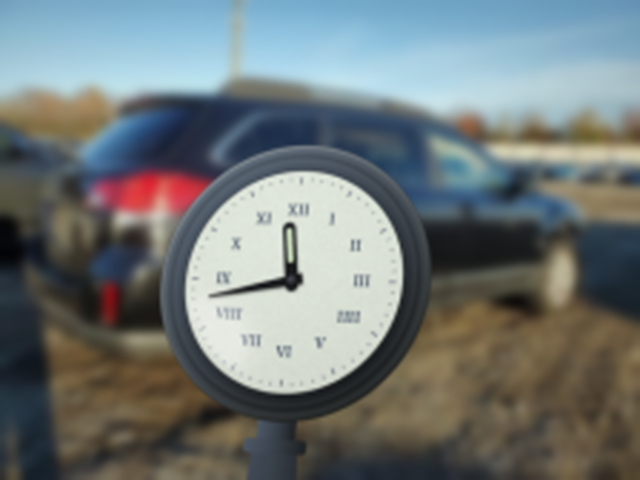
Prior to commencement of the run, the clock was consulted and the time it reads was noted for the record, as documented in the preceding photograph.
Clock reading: 11:43
